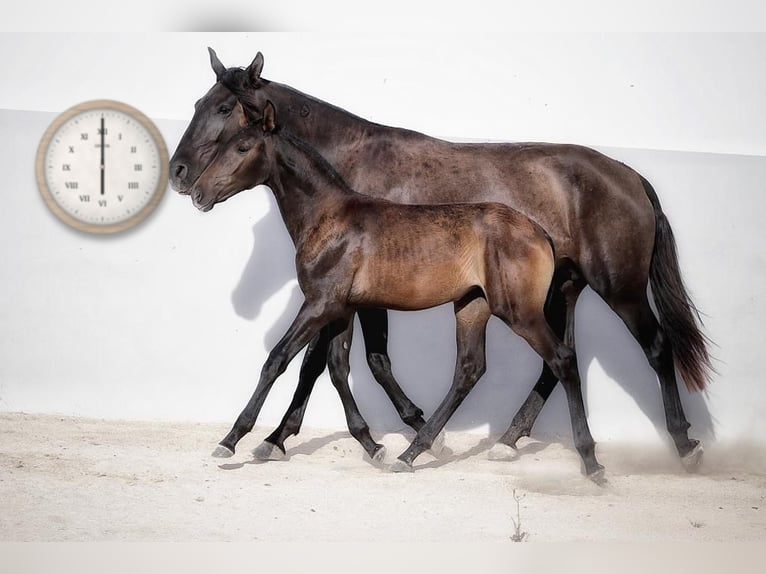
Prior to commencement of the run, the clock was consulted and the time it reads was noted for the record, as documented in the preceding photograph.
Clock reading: 6:00
